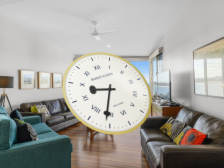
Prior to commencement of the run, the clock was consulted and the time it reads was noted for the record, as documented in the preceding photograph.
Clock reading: 9:36
